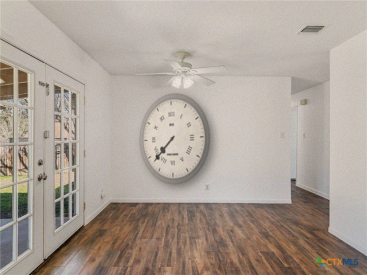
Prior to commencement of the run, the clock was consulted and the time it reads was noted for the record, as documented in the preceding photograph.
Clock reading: 7:38
